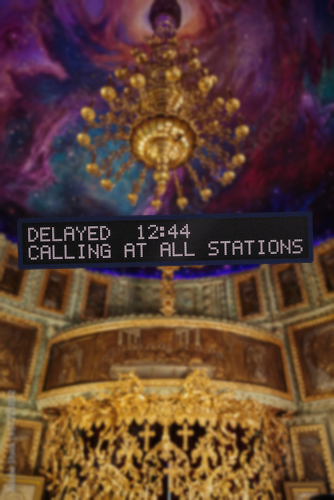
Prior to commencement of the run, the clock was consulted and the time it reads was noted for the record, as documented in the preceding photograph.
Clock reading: 12:44
